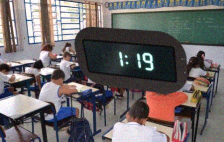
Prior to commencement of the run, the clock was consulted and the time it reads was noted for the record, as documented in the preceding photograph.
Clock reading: 1:19
